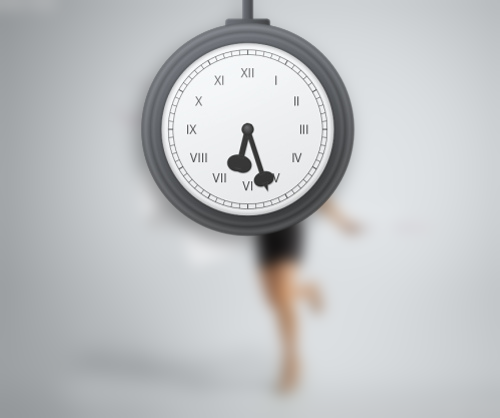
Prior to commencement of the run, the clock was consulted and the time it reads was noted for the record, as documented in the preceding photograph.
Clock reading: 6:27
